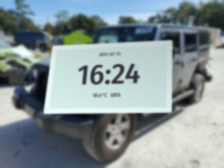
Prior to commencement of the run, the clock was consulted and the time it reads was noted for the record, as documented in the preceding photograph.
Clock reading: 16:24
